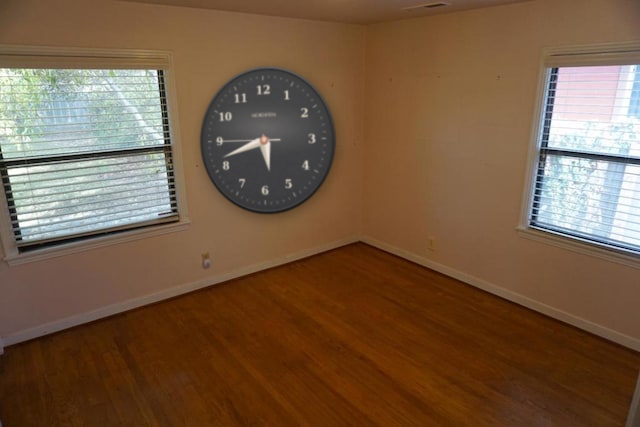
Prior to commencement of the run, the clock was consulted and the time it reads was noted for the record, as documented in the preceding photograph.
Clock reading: 5:41:45
